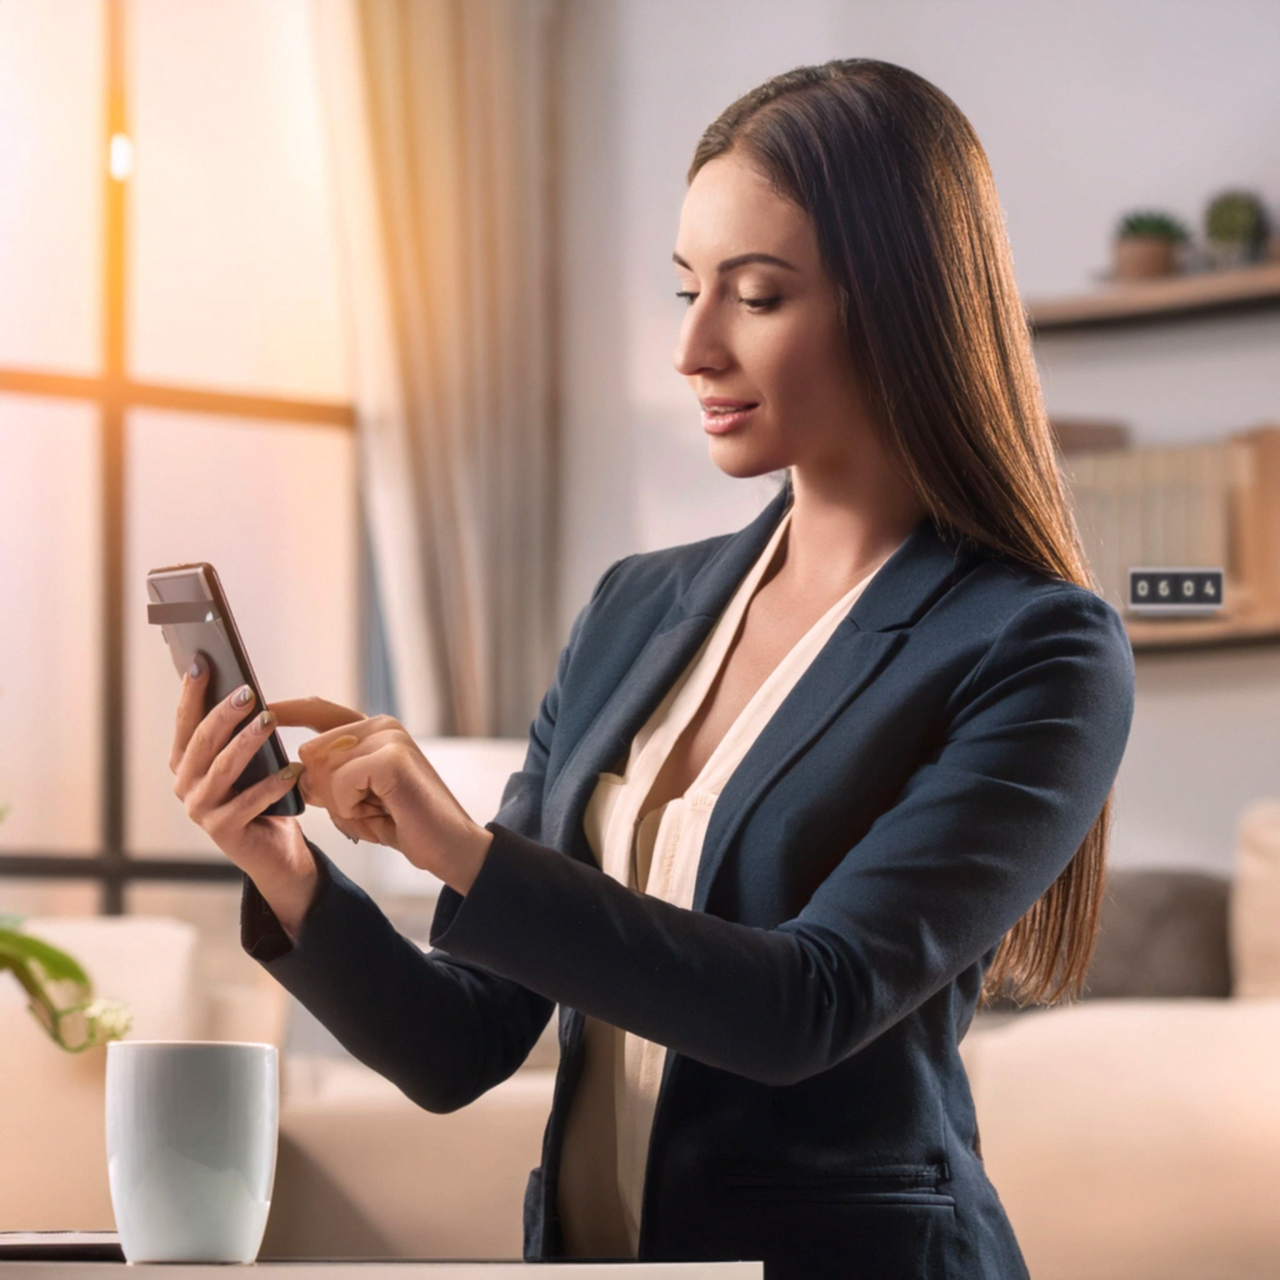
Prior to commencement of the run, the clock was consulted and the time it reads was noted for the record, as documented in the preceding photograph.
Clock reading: 6:04
